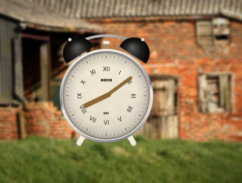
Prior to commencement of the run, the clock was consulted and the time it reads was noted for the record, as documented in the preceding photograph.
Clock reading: 8:09
